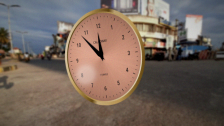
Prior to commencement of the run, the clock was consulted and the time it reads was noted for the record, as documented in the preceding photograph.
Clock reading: 11:53
